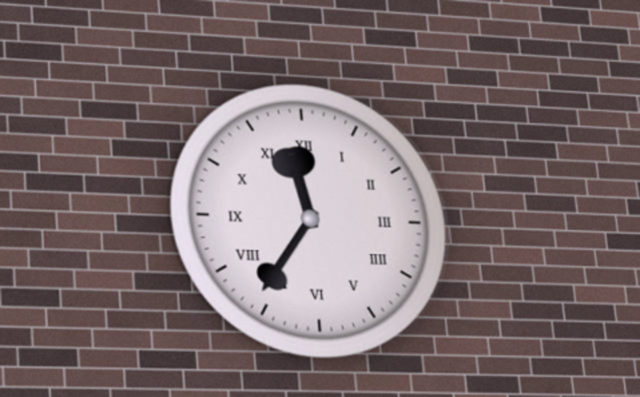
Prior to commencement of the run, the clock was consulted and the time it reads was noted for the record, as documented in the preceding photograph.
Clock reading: 11:36
